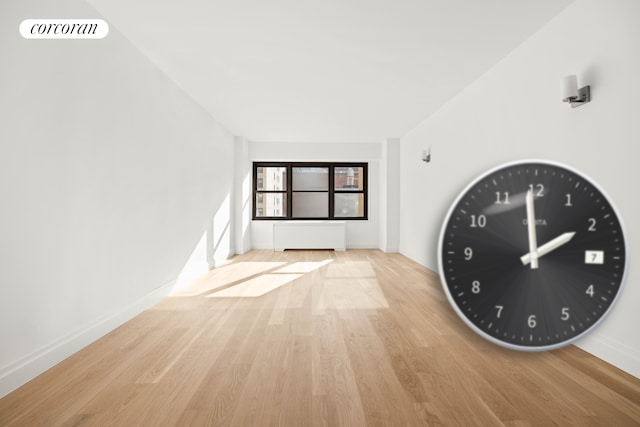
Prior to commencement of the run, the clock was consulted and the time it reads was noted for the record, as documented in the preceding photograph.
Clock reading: 1:59
